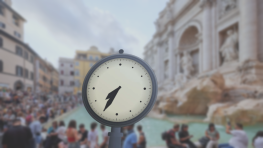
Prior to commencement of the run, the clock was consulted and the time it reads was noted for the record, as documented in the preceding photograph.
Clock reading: 7:35
